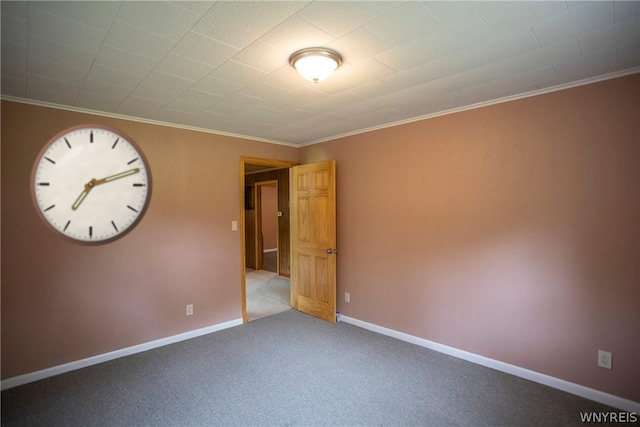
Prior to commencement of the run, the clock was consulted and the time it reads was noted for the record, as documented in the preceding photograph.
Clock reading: 7:12
